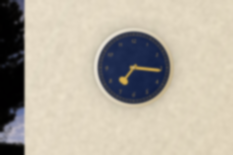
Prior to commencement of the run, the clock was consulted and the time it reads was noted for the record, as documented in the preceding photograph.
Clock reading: 7:16
